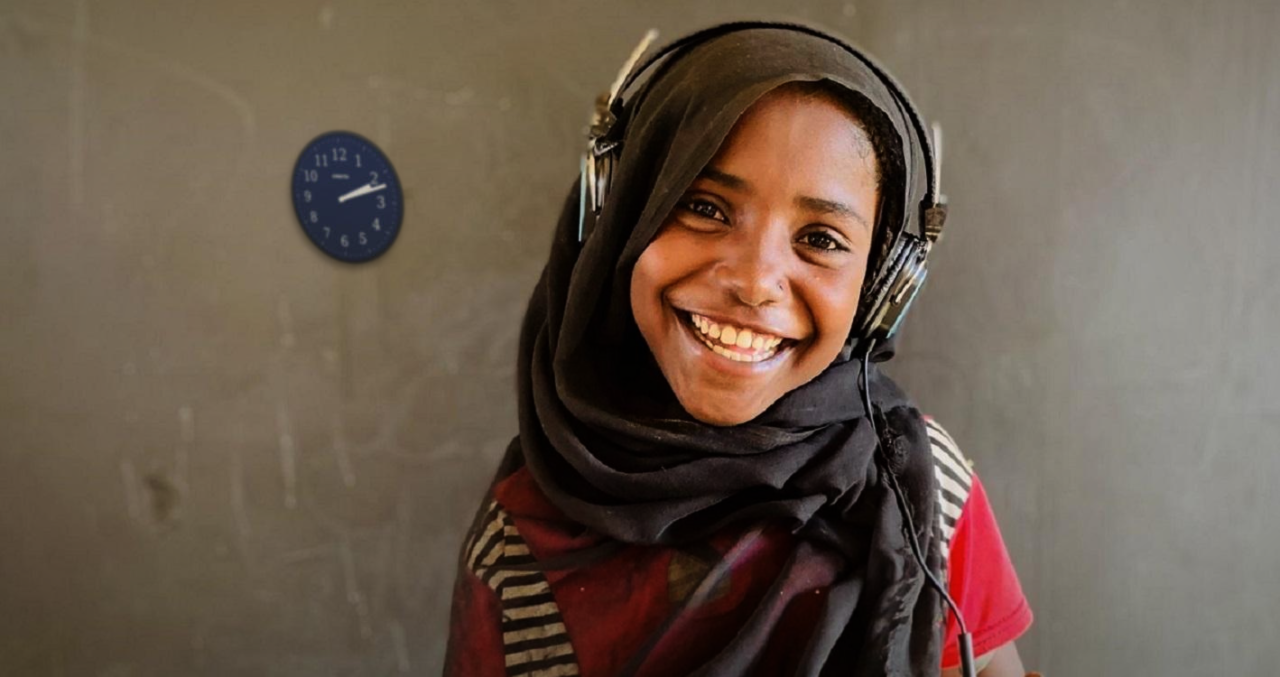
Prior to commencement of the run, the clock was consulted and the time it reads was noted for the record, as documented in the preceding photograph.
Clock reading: 2:12
